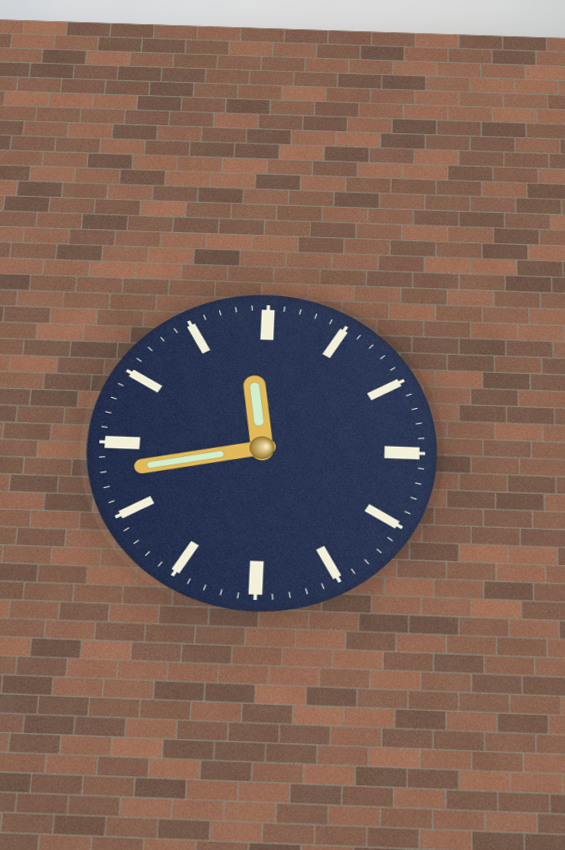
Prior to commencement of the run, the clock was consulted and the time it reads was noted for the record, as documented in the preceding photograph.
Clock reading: 11:43
